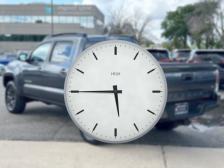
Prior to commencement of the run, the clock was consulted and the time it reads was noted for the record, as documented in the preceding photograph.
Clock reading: 5:45
